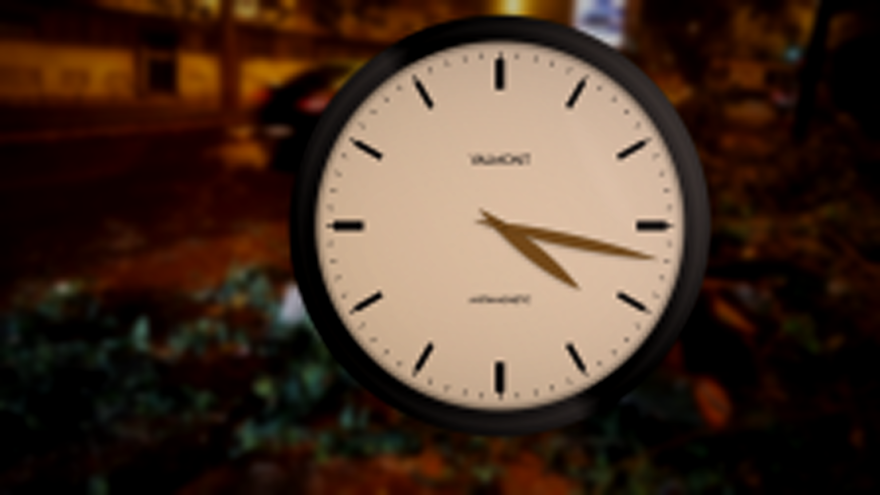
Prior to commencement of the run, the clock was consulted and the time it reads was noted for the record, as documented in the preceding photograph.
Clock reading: 4:17
